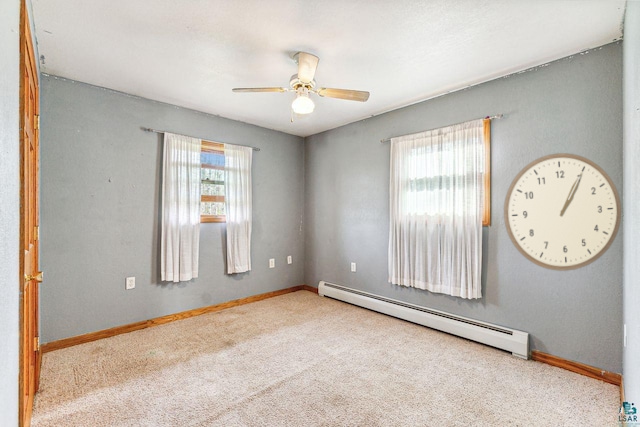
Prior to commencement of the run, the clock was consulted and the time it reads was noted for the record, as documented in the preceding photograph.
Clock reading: 1:05
